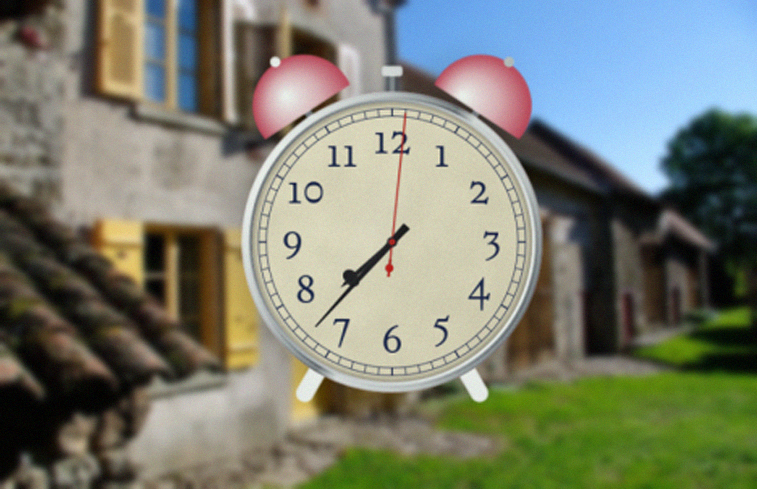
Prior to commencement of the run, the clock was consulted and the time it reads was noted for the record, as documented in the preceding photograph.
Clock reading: 7:37:01
